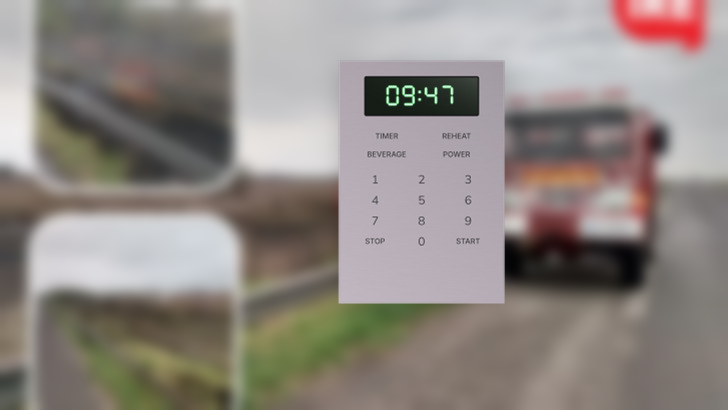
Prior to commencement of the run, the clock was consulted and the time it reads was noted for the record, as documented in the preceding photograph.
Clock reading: 9:47
